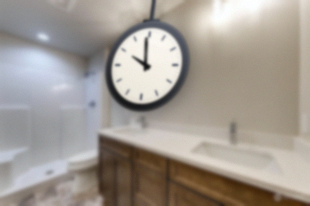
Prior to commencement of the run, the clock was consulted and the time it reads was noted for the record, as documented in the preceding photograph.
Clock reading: 9:59
